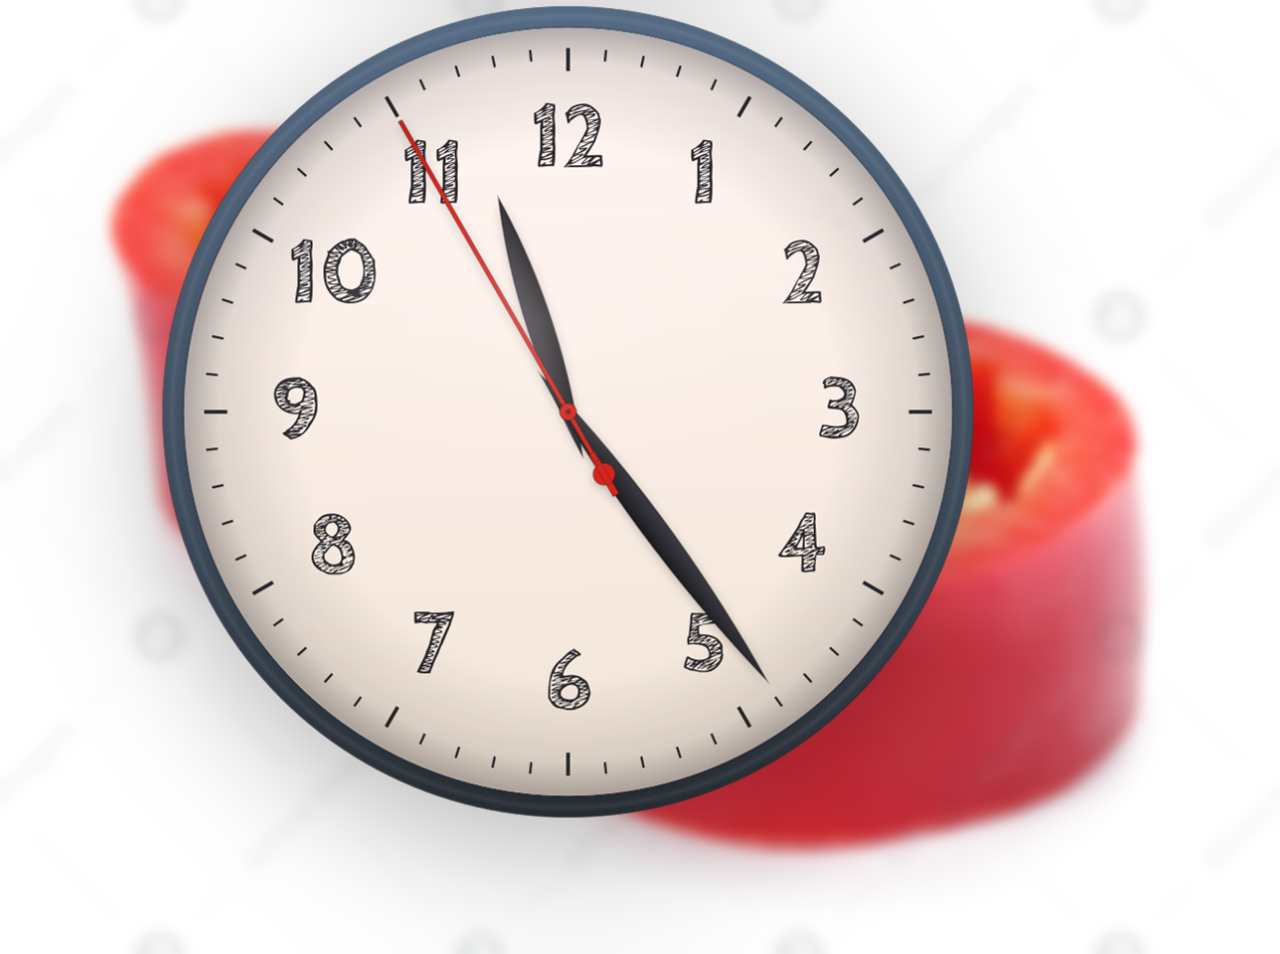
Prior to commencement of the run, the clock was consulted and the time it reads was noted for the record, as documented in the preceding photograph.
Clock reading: 11:23:55
